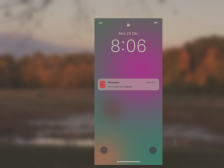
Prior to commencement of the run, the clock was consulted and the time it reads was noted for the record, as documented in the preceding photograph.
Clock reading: 8:06
